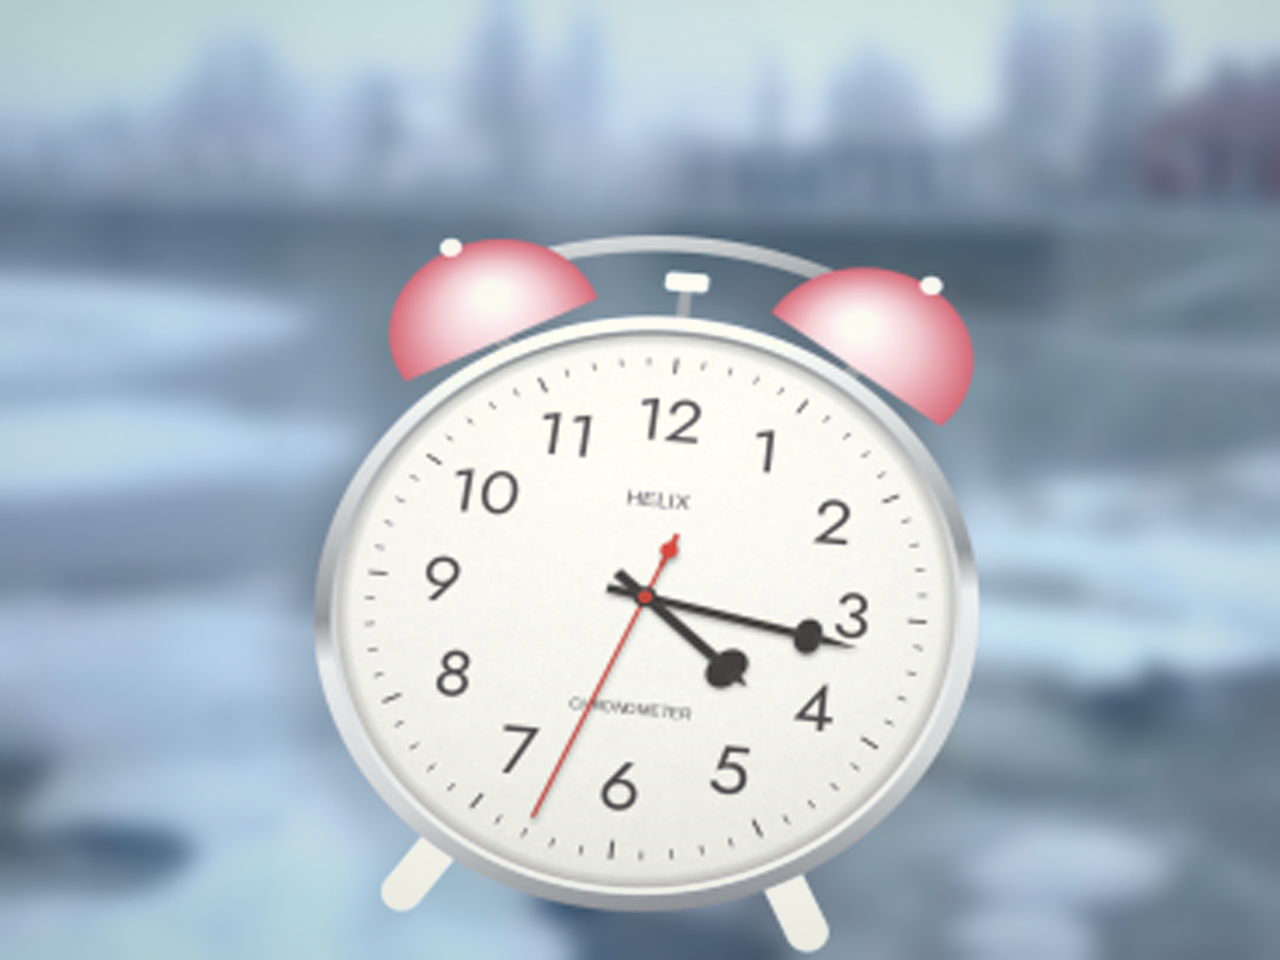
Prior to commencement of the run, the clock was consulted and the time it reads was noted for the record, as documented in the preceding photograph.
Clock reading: 4:16:33
